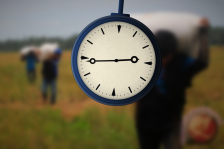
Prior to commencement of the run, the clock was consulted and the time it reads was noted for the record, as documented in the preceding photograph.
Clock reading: 2:44
